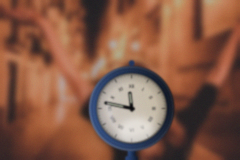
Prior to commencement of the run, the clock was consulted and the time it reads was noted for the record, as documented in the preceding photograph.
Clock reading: 11:47
